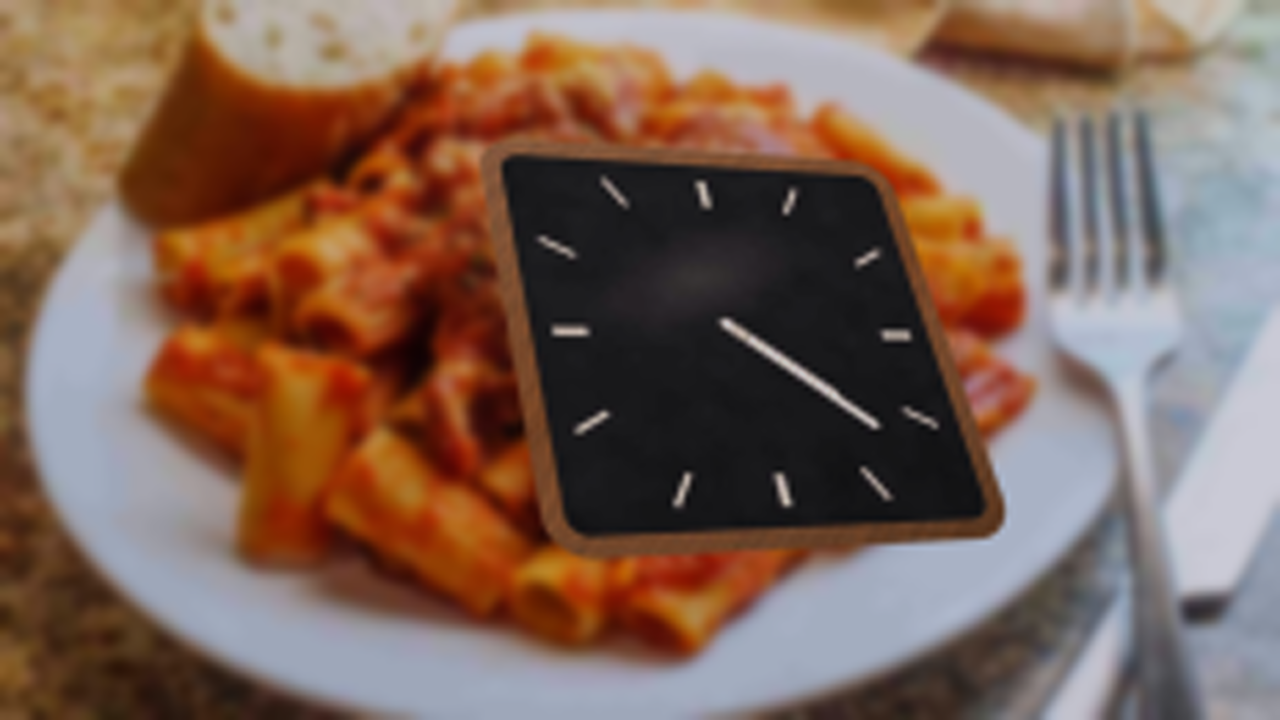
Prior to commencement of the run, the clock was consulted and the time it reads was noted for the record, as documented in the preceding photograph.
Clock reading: 4:22
